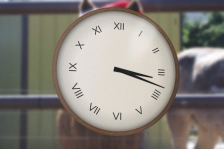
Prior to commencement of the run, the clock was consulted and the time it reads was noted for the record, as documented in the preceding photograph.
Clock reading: 3:18
